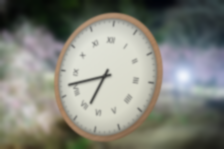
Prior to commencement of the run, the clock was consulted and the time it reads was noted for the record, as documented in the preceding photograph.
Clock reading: 6:42
